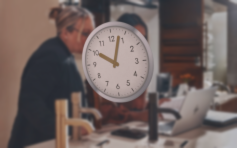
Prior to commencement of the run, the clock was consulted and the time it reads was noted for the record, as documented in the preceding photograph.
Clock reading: 10:03
